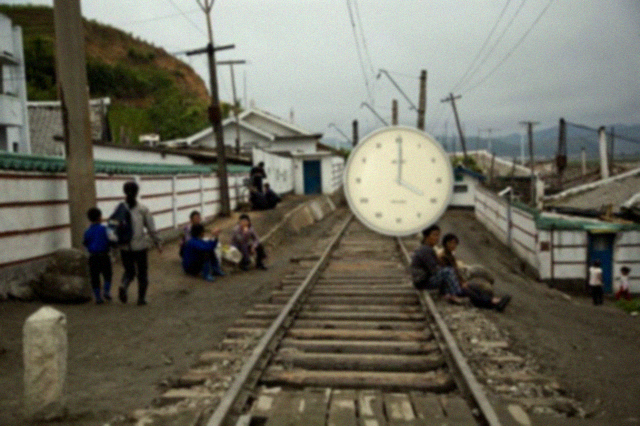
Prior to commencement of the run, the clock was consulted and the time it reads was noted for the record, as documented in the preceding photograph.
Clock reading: 4:00
